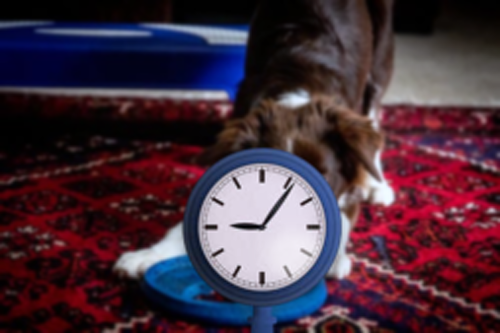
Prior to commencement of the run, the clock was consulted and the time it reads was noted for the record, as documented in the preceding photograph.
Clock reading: 9:06
